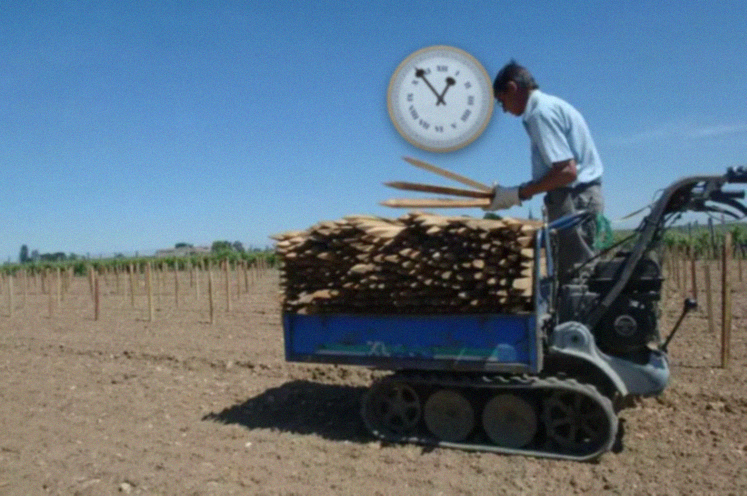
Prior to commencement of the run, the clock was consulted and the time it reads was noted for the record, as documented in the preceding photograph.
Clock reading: 12:53
